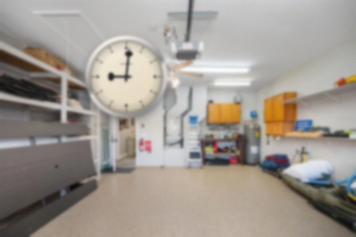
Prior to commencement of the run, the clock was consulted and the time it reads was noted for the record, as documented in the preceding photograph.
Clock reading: 9:01
